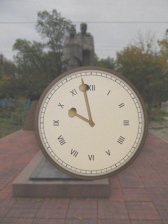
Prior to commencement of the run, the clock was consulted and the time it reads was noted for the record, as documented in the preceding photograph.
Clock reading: 9:58
